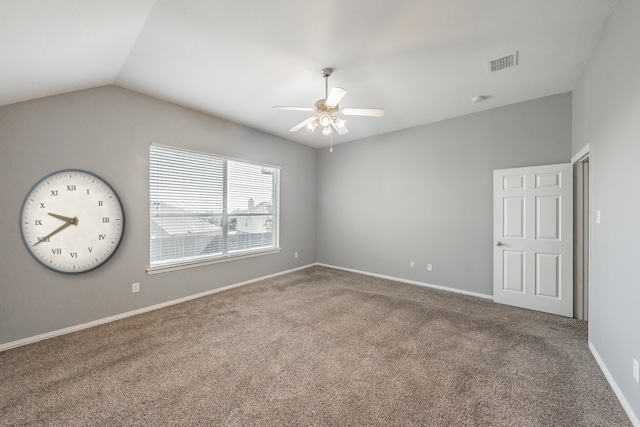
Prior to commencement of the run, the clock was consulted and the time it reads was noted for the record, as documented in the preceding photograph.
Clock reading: 9:40
